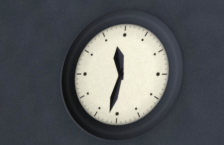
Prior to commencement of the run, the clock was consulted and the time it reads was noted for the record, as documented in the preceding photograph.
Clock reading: 11:32
